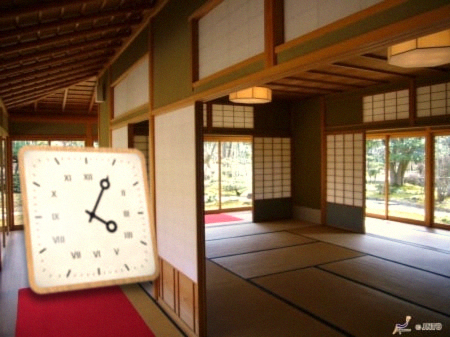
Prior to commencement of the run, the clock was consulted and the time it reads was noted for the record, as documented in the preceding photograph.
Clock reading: 4:05
